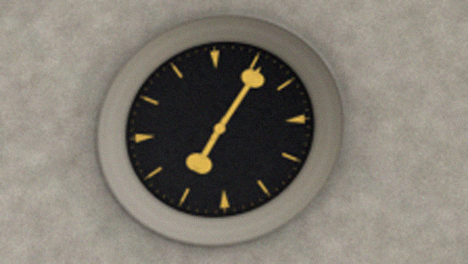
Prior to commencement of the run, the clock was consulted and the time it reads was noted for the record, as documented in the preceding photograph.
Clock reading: 7:06
